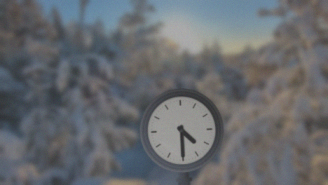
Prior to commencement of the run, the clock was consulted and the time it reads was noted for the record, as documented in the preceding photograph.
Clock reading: 4:30
